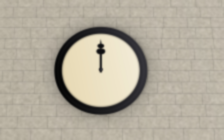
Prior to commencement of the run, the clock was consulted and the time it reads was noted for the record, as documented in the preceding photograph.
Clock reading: 12:00
